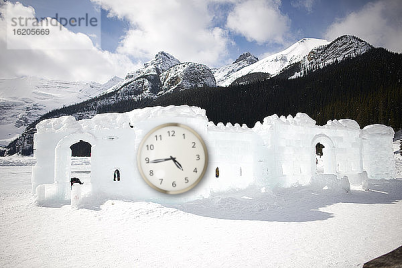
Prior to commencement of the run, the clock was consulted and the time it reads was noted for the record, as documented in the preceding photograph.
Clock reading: 4:44
